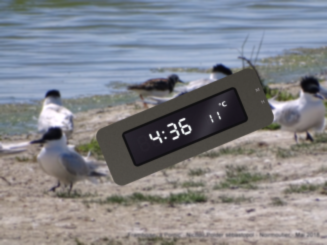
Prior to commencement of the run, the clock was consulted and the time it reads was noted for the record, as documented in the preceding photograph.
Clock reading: 4:36
